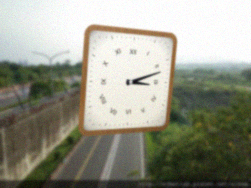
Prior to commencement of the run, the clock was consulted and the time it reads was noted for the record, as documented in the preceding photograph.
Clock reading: 3:12
